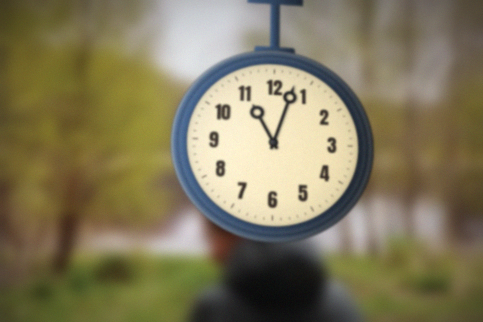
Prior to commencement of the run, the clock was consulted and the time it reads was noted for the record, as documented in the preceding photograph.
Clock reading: 11:03
